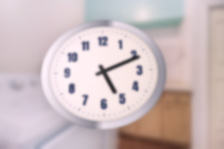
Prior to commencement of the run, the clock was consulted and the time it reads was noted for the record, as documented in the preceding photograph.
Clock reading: 5:11
